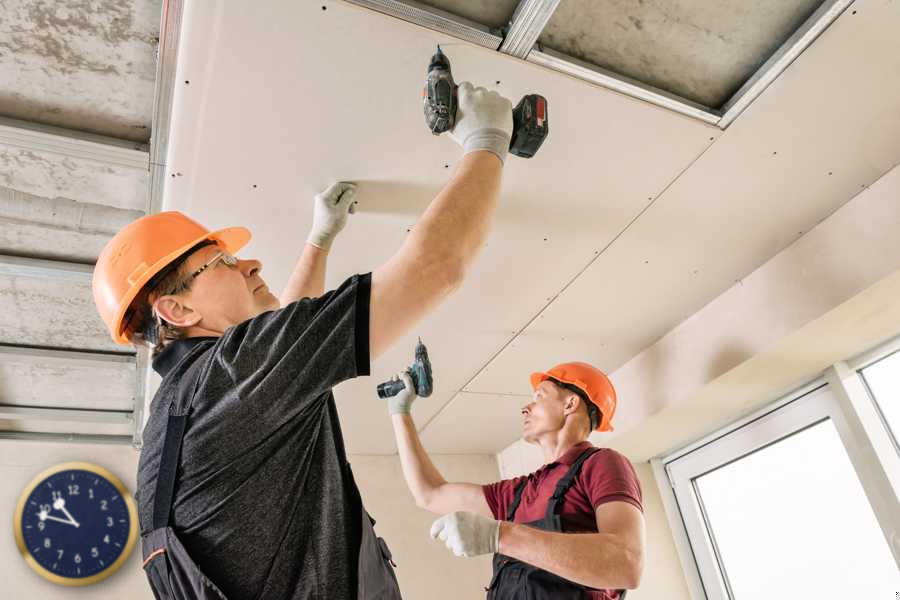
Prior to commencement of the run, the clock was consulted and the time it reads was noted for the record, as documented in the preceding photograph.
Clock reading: 10:48
